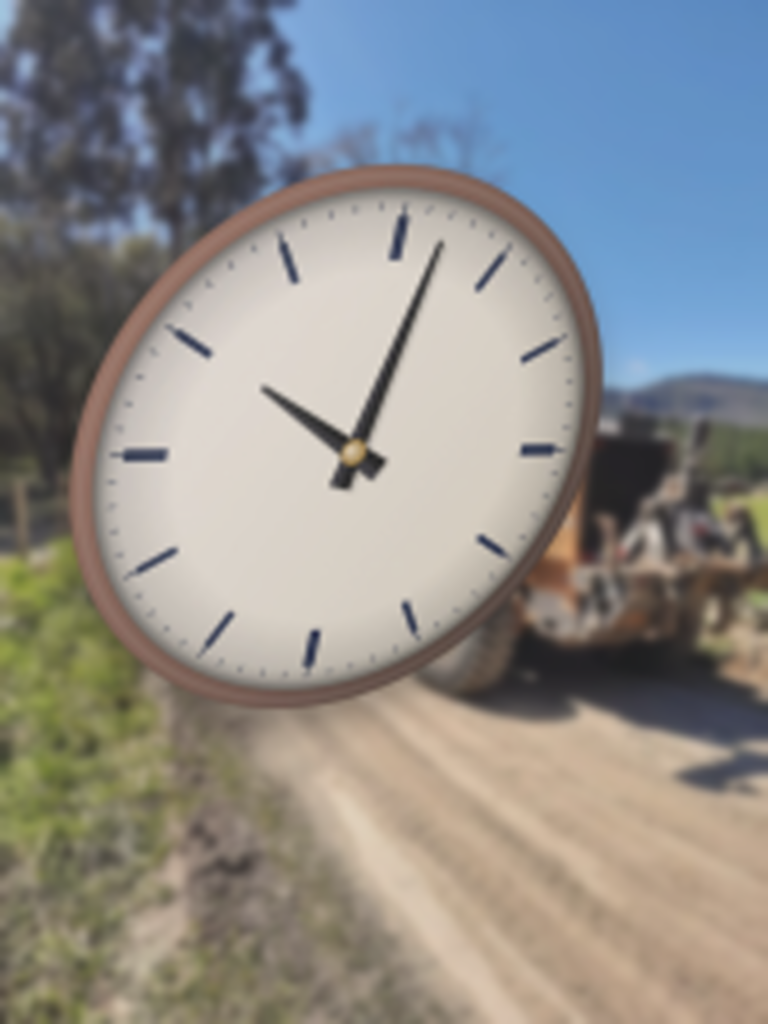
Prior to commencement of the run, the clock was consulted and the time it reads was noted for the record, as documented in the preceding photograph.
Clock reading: 10:02
